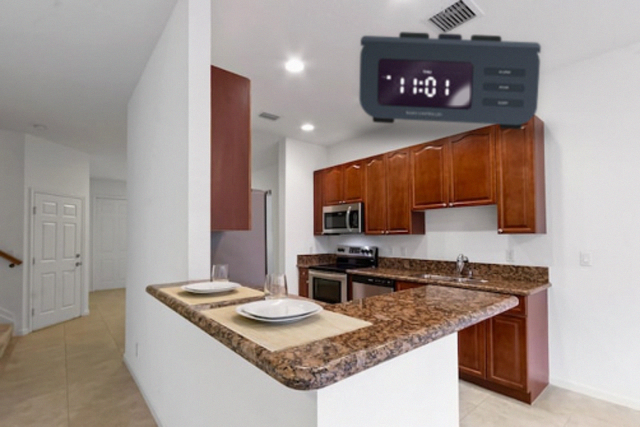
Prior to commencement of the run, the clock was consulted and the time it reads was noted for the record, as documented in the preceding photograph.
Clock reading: 11:01
